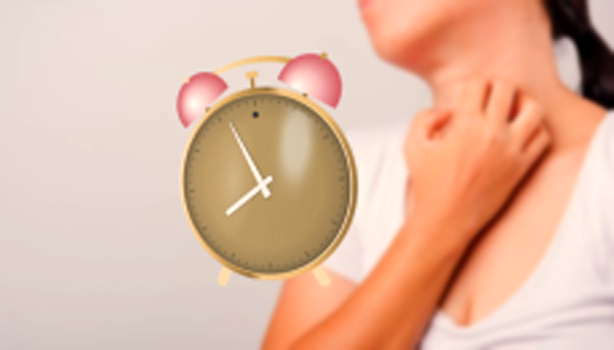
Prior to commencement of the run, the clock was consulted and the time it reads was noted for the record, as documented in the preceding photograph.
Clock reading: 7:56
